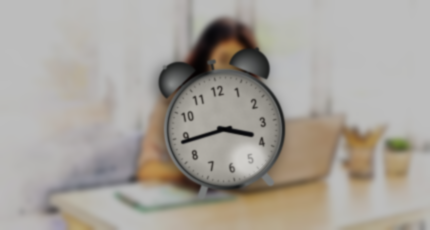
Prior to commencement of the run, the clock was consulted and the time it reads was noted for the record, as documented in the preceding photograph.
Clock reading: 3:44
